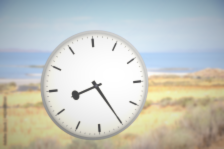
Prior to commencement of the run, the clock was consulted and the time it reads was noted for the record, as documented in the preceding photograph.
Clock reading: 8:25
